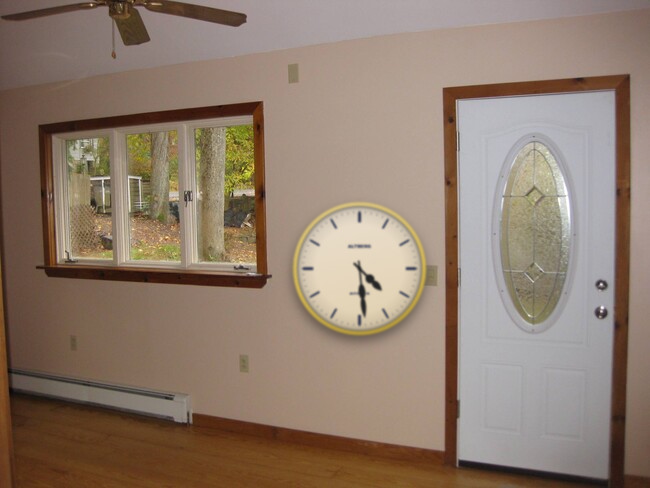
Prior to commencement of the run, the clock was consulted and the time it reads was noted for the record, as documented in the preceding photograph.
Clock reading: 4:29
